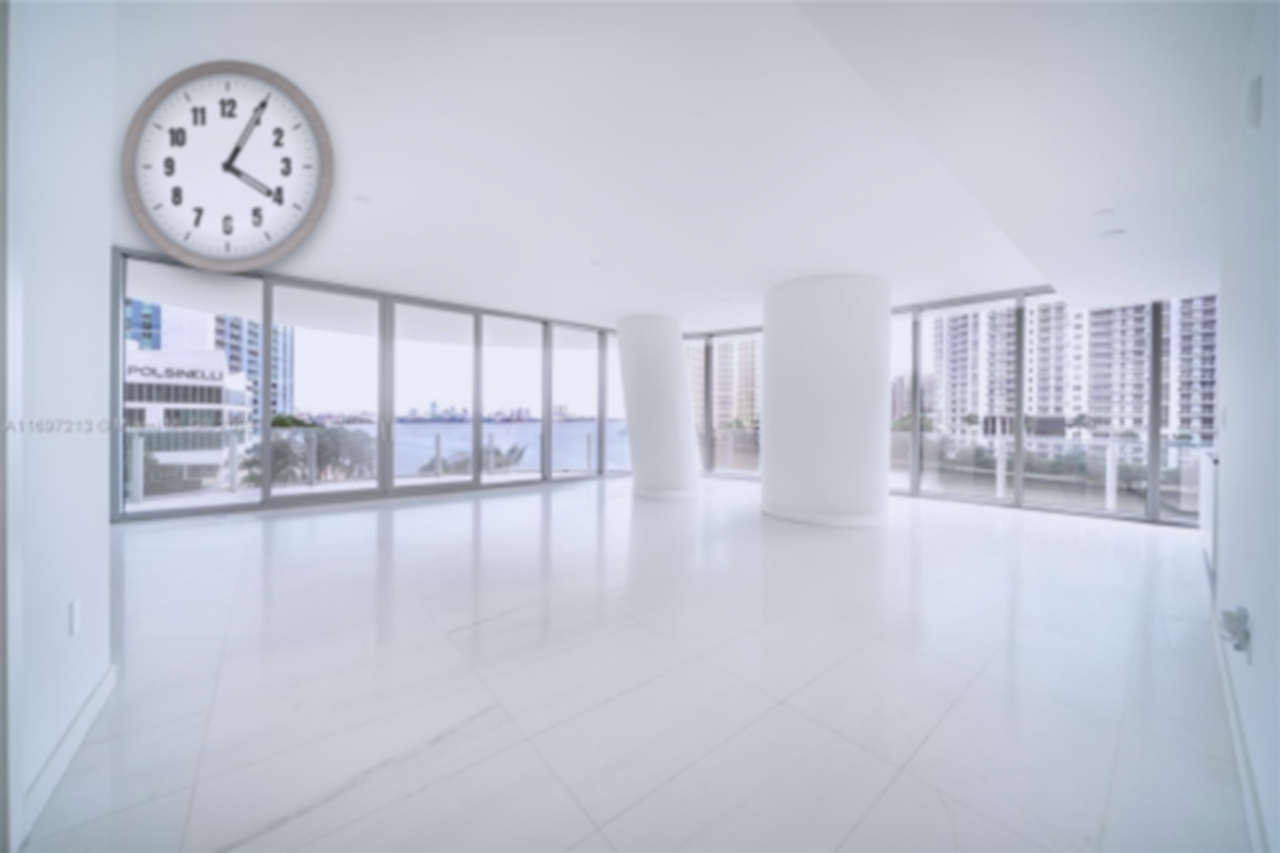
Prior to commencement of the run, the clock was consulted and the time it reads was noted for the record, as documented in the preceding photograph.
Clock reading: 4:05
